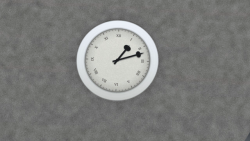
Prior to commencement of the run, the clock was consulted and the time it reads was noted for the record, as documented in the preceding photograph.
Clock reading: 1:12
